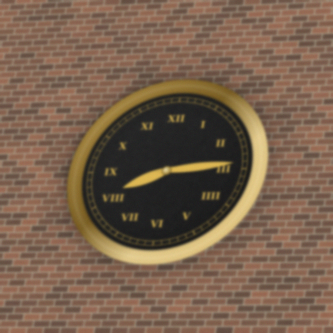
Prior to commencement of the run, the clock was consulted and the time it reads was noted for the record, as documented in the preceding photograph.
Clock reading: 8:14
